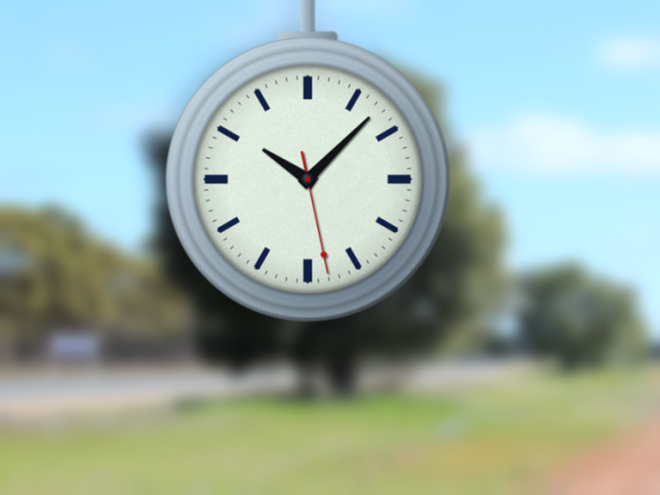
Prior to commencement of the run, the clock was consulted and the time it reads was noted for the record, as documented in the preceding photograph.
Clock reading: 10:07:28
